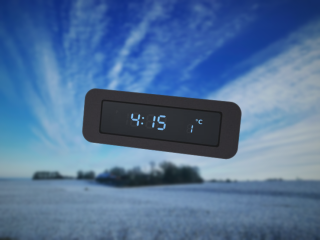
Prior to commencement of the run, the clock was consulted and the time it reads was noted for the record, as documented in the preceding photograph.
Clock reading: 4:15
